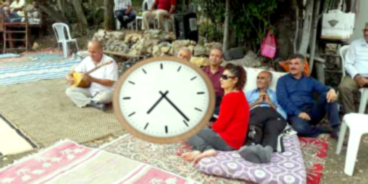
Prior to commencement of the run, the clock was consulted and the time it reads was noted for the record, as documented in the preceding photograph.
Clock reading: 7:24
